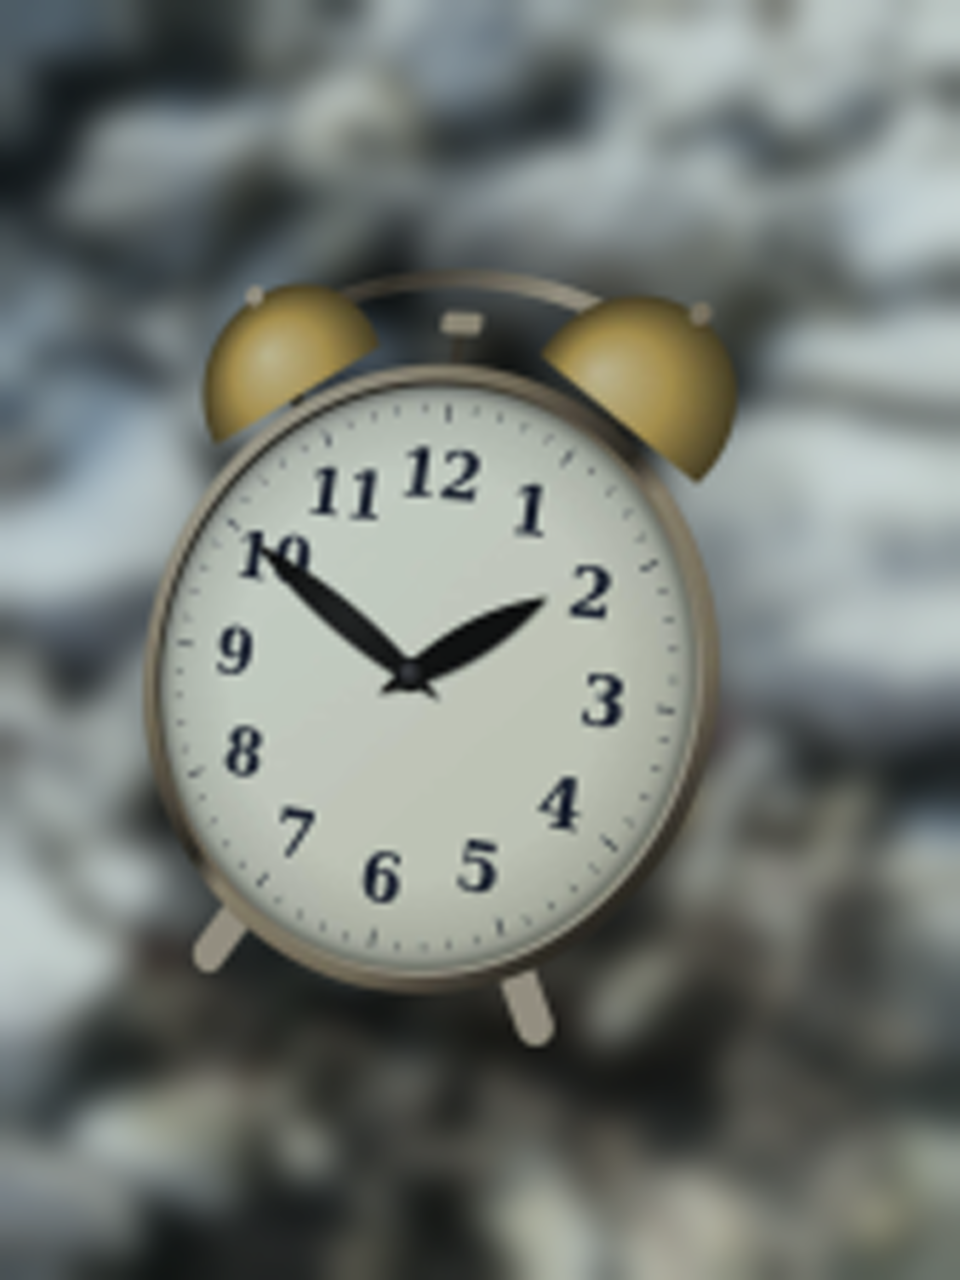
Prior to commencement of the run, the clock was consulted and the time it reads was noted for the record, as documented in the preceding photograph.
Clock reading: 1:50
